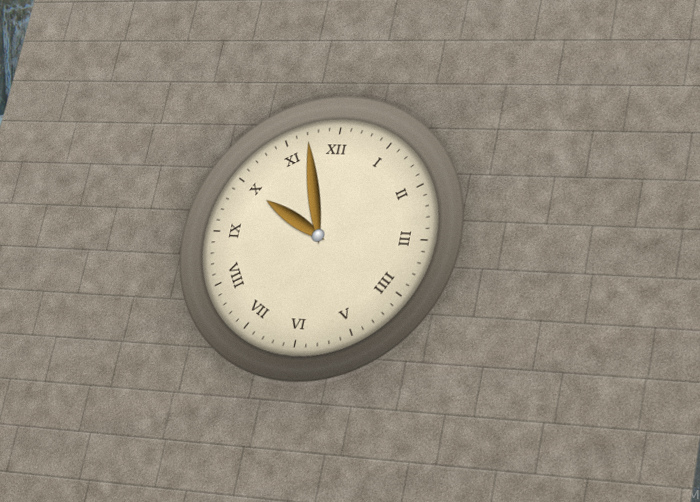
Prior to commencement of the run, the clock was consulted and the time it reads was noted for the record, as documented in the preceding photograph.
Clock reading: 9:57
